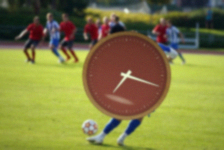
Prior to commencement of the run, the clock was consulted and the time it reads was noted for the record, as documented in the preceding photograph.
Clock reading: 7:18
